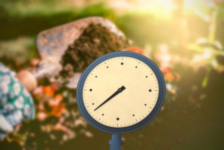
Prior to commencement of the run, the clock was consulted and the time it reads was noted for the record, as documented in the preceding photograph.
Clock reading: 7:38
